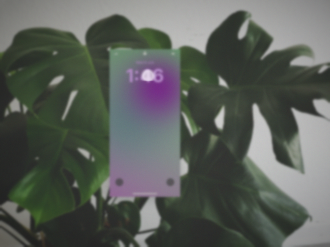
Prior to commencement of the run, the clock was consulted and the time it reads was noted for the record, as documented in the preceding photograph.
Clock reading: 1:46
